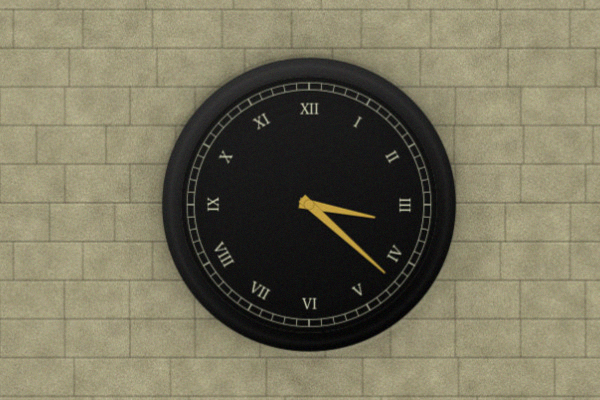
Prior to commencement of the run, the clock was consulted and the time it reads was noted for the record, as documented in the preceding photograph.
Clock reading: 3:22
